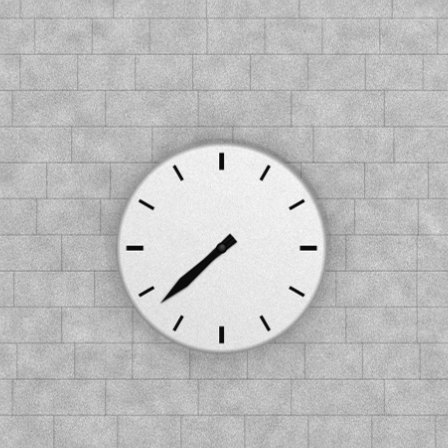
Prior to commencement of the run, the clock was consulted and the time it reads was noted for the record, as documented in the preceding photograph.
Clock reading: 7:38
